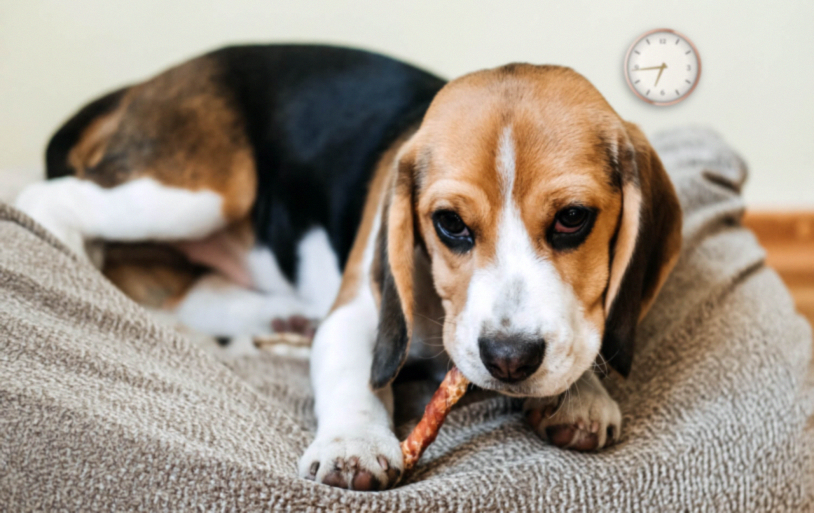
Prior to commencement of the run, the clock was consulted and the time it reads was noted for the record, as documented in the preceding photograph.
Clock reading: 6:44
